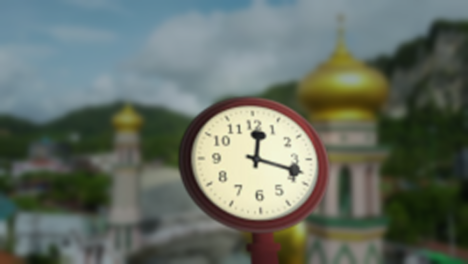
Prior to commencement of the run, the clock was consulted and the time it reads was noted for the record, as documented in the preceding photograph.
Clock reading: 12:18
